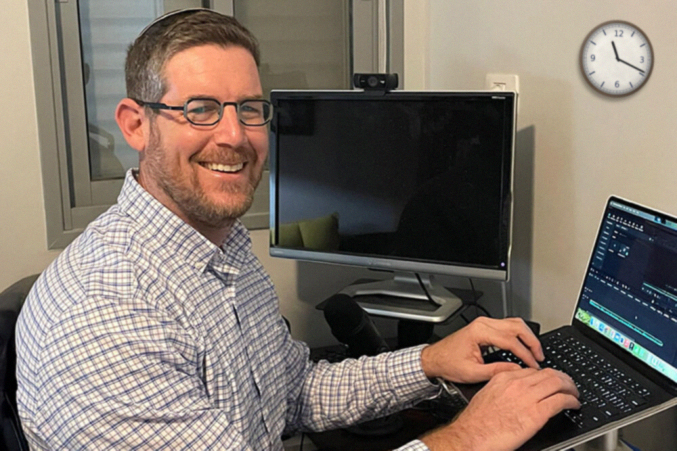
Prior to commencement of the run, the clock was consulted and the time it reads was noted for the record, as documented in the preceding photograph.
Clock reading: 11:19
